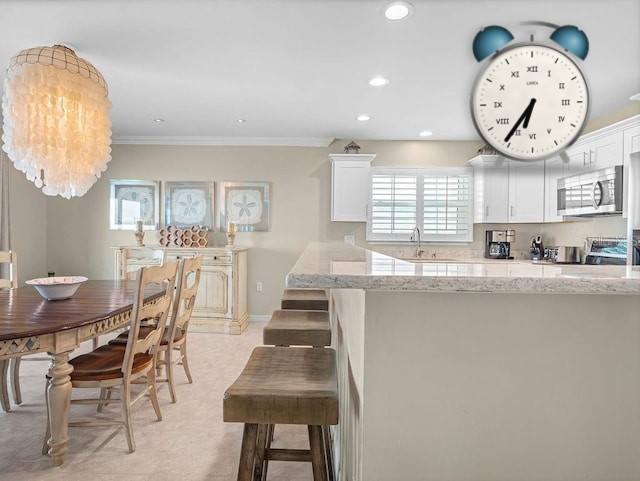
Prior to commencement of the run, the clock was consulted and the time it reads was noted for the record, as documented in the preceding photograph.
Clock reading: 6:36
